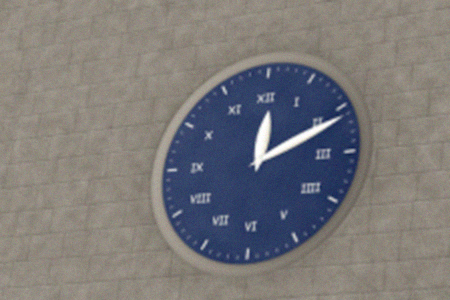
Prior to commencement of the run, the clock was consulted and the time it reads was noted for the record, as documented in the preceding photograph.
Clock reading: 12:11
